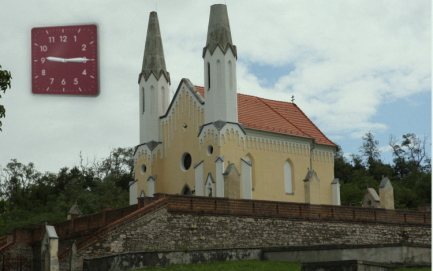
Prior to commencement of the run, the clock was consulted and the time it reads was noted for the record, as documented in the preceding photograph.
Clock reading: 9:15
